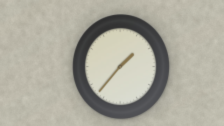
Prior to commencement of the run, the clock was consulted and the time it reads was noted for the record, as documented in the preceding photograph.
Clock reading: 1:37
